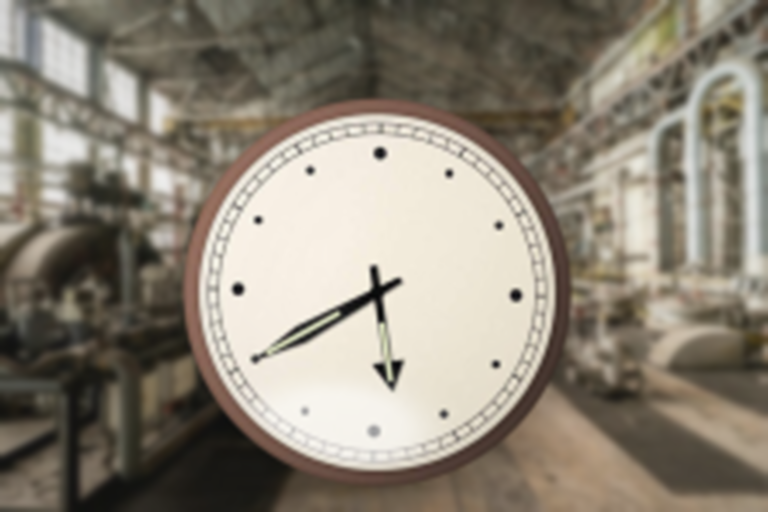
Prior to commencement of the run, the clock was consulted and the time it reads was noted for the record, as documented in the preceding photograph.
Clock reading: 5:40
